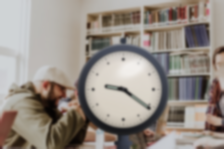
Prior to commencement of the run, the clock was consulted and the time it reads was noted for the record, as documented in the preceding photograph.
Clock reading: 9:21
